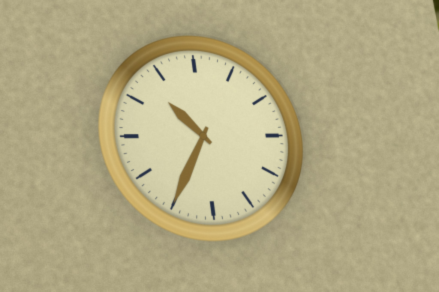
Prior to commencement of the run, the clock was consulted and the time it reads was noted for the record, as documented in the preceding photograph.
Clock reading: 10:35
